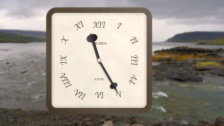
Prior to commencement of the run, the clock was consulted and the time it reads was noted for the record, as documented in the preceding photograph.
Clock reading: 11:25
